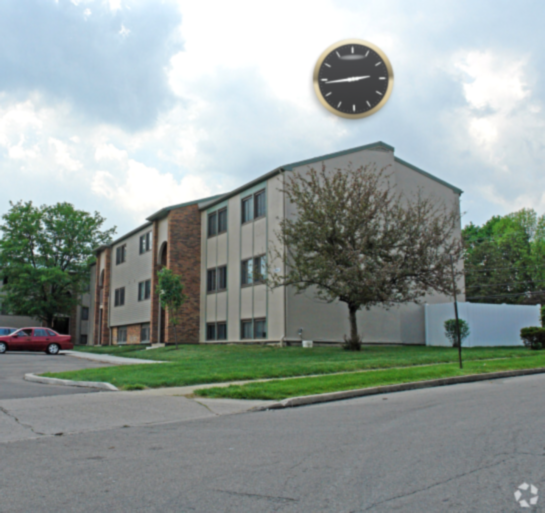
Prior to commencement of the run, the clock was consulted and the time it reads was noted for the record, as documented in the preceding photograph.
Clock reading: 2:44
